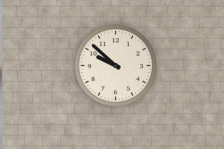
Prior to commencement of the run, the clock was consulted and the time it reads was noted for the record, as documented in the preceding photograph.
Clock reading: 9:52
